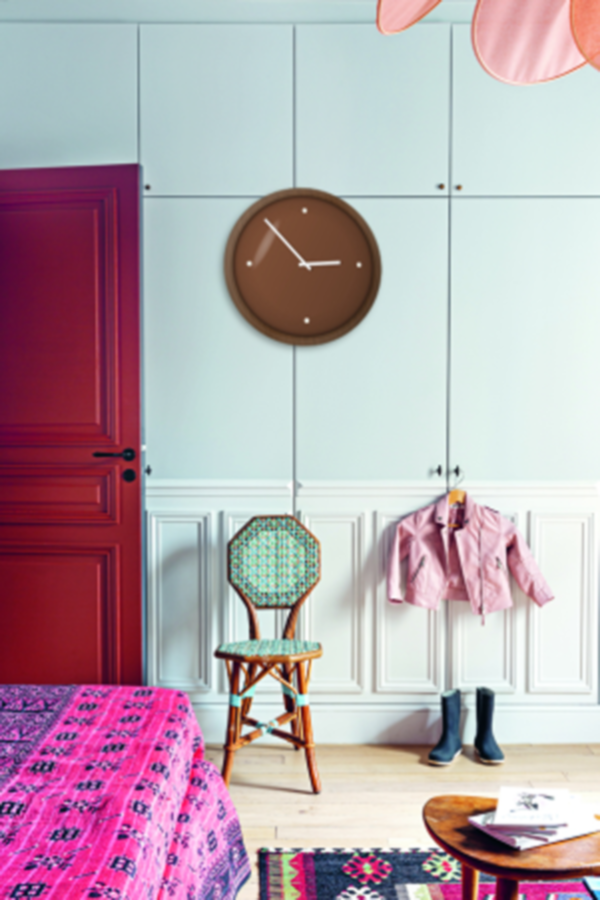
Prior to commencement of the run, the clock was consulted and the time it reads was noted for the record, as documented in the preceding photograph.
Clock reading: 2:53
